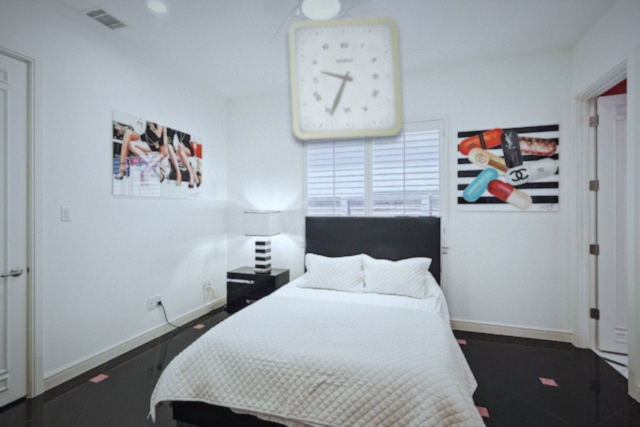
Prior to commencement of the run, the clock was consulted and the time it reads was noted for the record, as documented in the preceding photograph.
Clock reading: 9:34
